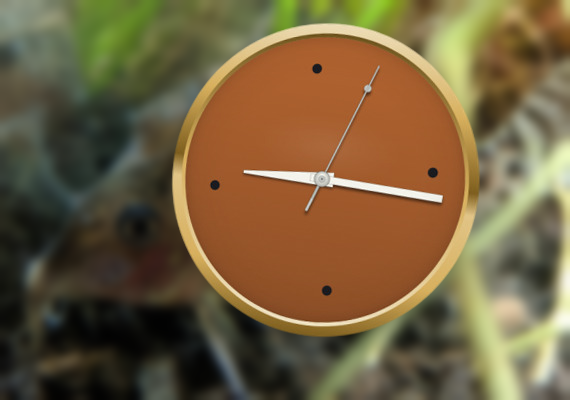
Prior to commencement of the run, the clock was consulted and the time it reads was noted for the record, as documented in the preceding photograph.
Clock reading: 9:17:05
